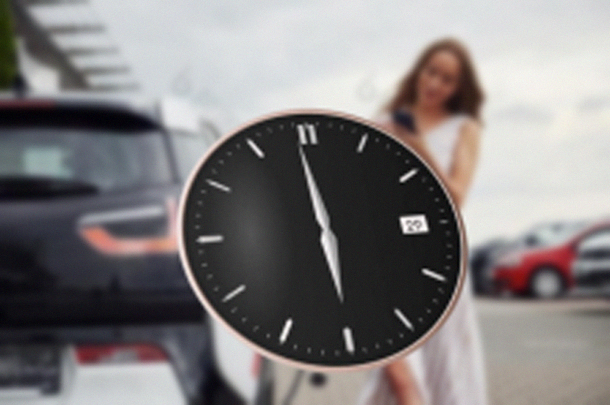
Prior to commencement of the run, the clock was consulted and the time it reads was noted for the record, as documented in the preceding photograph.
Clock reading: 5:59
